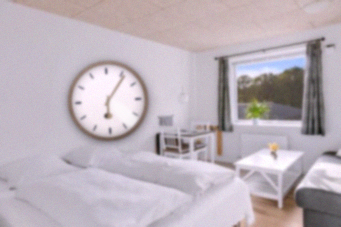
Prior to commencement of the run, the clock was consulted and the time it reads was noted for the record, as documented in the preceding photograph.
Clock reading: 6:06
